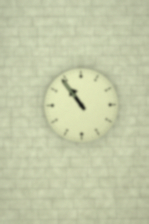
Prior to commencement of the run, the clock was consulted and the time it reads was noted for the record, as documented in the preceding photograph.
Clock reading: 10:54
